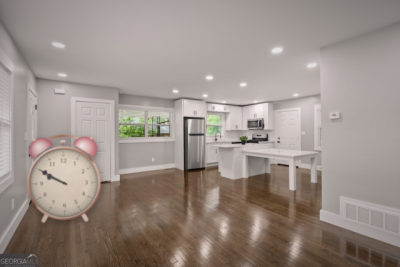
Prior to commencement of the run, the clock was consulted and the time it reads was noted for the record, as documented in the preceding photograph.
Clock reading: 9:50
